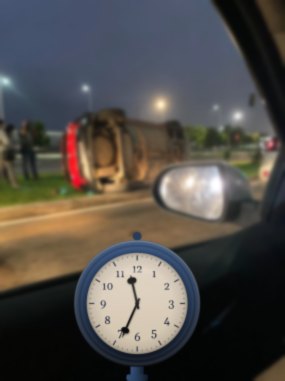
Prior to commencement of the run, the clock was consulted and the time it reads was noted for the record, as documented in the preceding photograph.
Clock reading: 11:34
